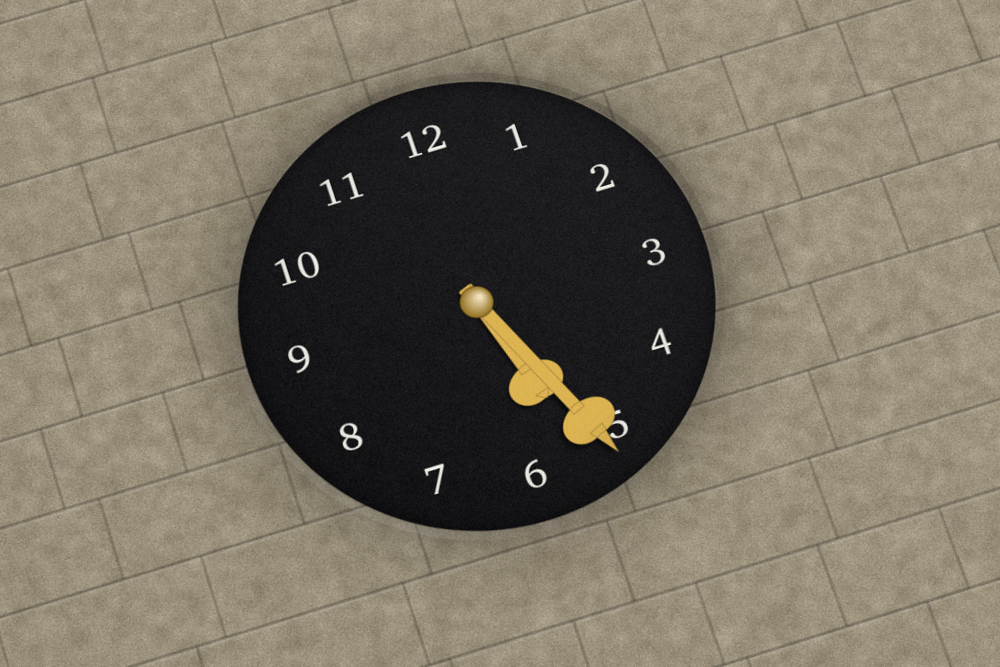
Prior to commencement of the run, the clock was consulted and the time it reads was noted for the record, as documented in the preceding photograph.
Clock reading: 5:26
